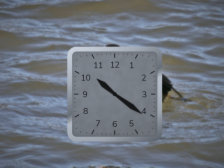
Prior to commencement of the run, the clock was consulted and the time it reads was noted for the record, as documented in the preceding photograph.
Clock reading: 10:21
